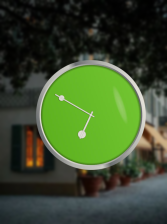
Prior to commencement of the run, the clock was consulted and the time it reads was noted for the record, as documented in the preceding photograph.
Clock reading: 6:50
